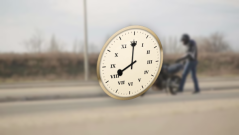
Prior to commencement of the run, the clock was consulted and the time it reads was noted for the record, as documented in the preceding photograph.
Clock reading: 8:00
